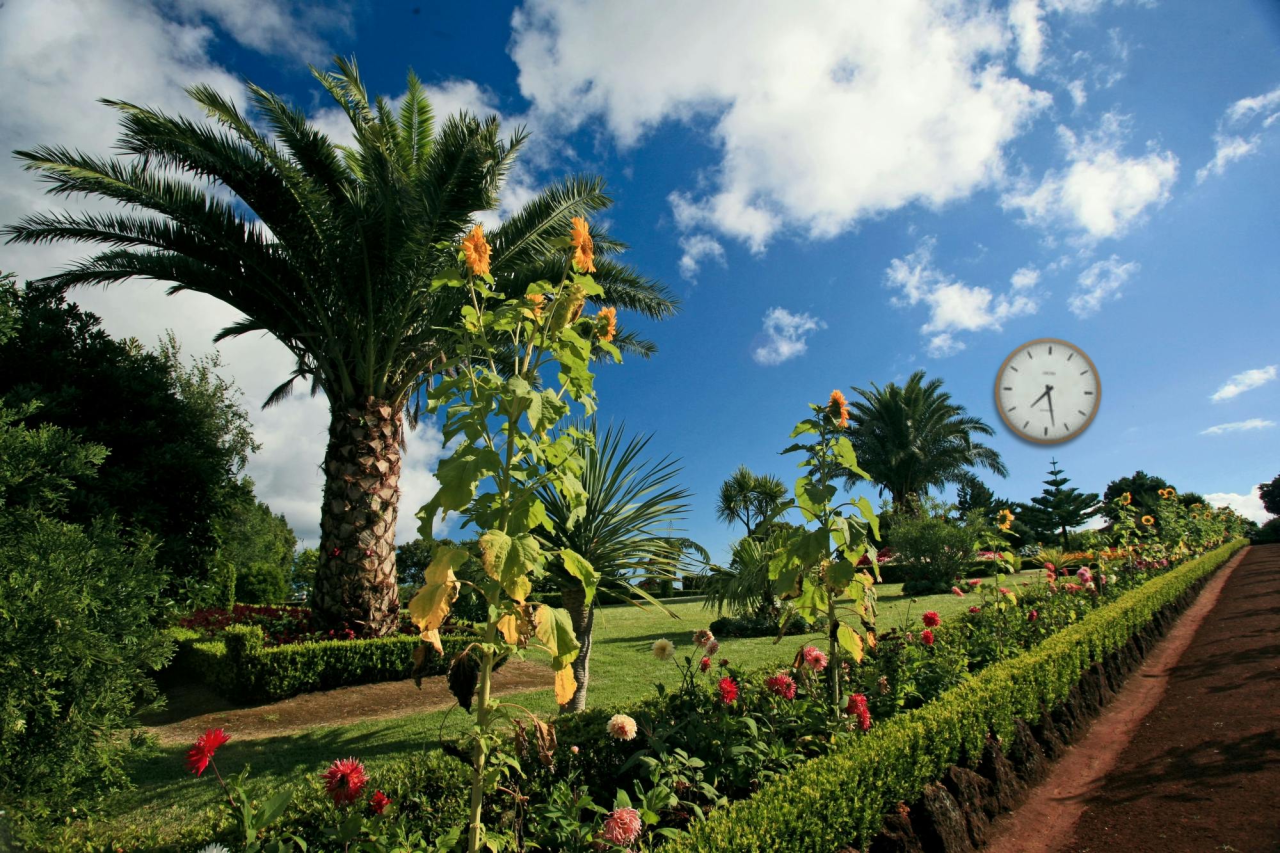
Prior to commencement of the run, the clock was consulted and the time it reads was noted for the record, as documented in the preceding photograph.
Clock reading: 7:28
